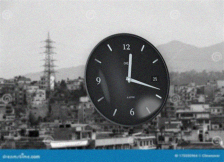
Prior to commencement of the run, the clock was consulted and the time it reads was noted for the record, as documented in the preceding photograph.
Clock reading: 12:18
